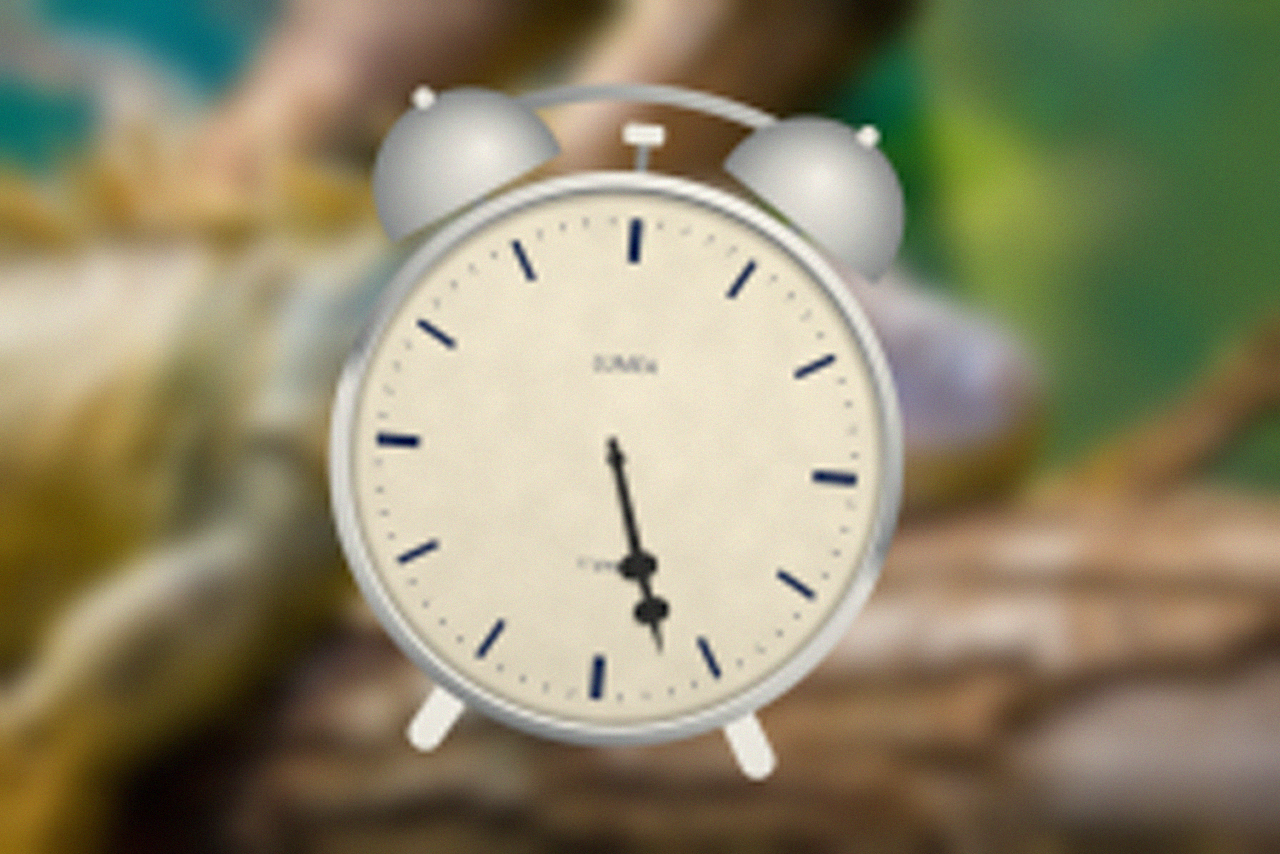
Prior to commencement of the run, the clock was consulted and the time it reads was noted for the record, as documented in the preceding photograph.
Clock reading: 5:27
